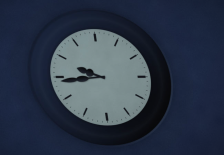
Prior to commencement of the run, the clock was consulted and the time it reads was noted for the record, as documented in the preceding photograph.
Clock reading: 9:44
